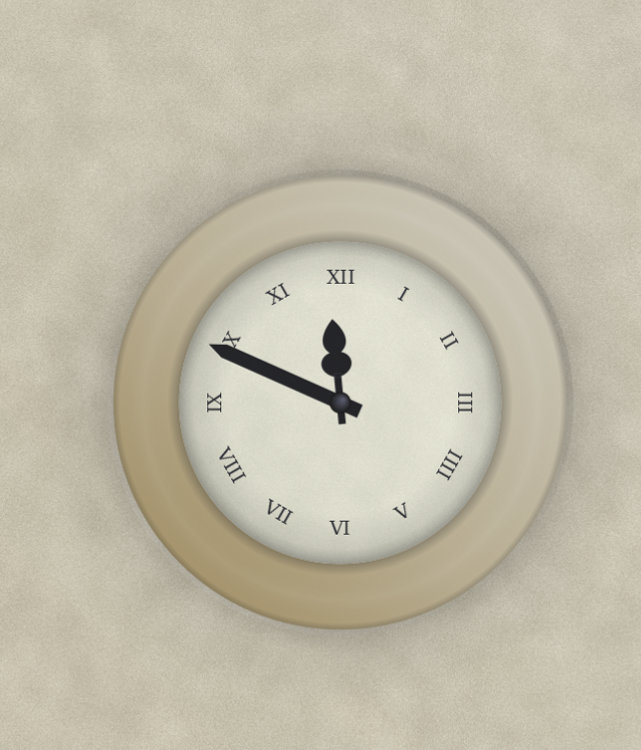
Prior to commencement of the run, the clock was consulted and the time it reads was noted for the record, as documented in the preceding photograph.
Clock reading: 11:49
